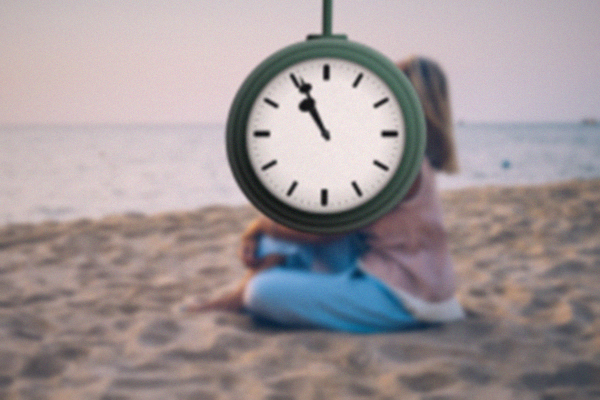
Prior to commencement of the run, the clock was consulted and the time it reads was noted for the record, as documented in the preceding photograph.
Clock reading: 10:56
